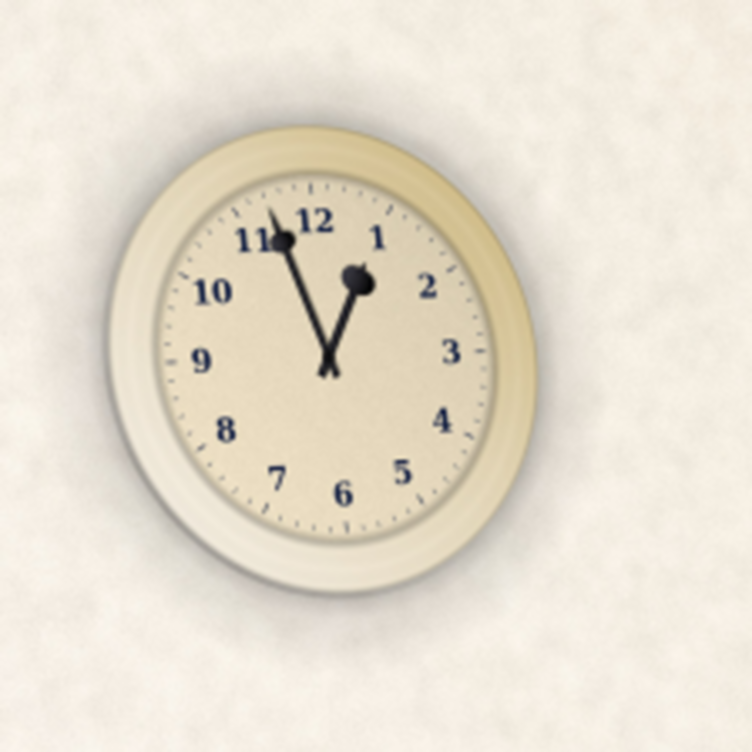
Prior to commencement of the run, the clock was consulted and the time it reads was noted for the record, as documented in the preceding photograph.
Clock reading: 12:57
